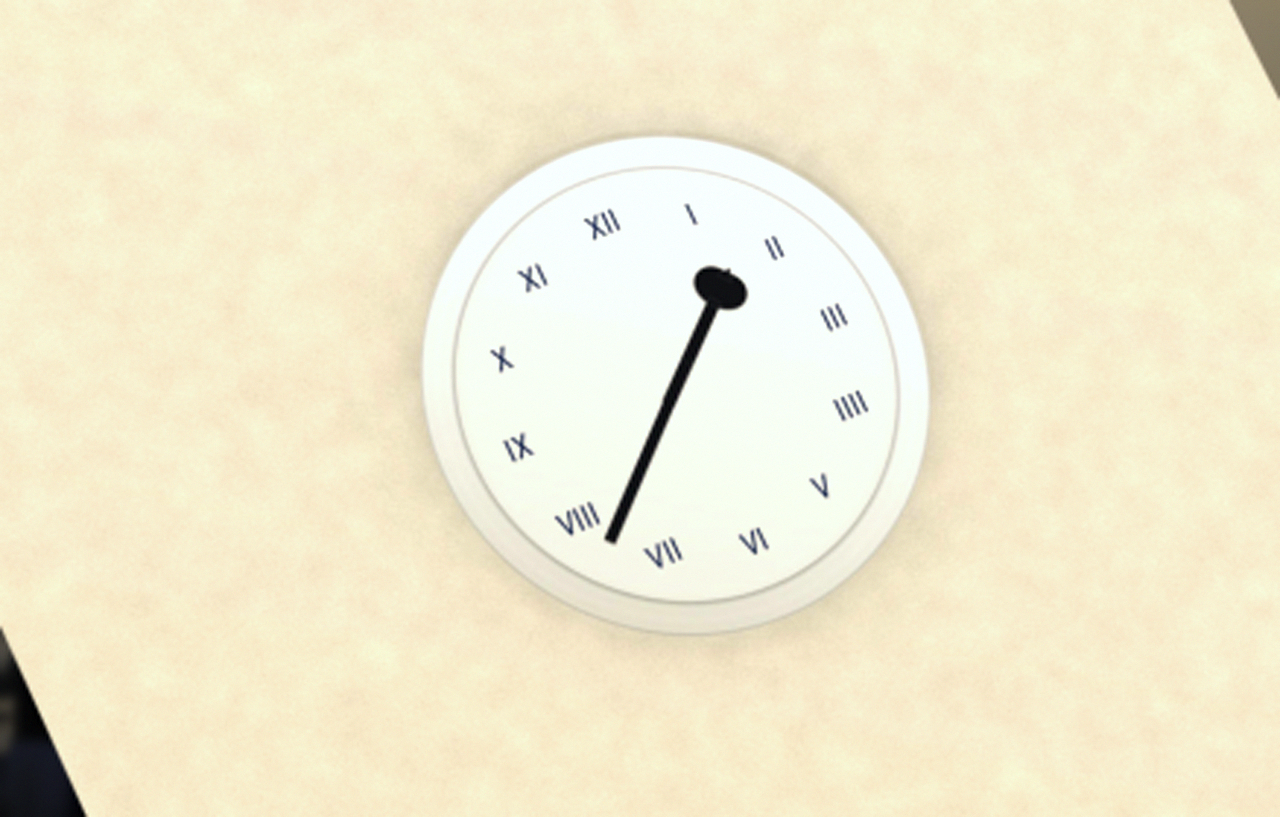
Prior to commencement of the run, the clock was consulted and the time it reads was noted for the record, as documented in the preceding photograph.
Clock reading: 1:38
